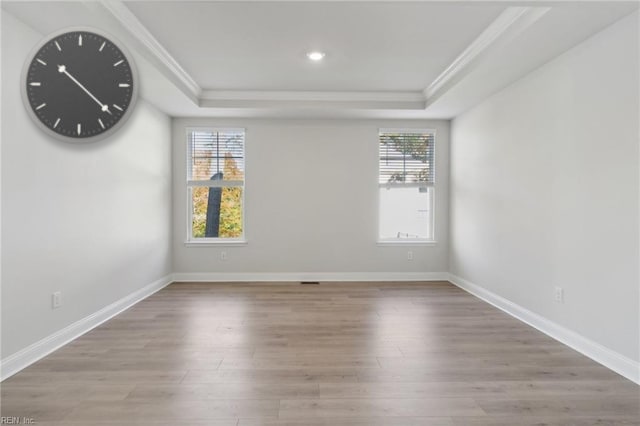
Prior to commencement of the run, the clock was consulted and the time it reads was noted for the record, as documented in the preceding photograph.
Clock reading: 10:22
